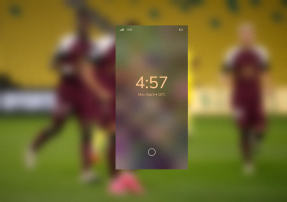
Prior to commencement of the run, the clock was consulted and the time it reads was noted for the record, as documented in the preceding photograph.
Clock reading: 4:57
